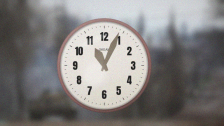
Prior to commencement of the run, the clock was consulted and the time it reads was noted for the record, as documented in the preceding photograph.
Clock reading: 11:04
